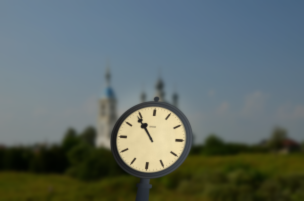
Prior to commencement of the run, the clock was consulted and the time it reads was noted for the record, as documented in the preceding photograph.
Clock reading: 10:54
